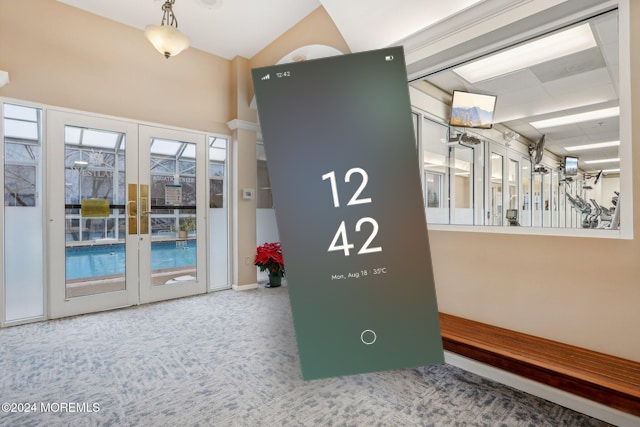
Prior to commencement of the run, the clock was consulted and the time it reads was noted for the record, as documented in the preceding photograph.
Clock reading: 12:42
